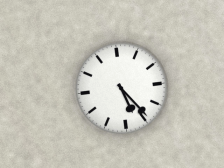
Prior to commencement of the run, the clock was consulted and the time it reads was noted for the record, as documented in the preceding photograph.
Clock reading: 5:24
